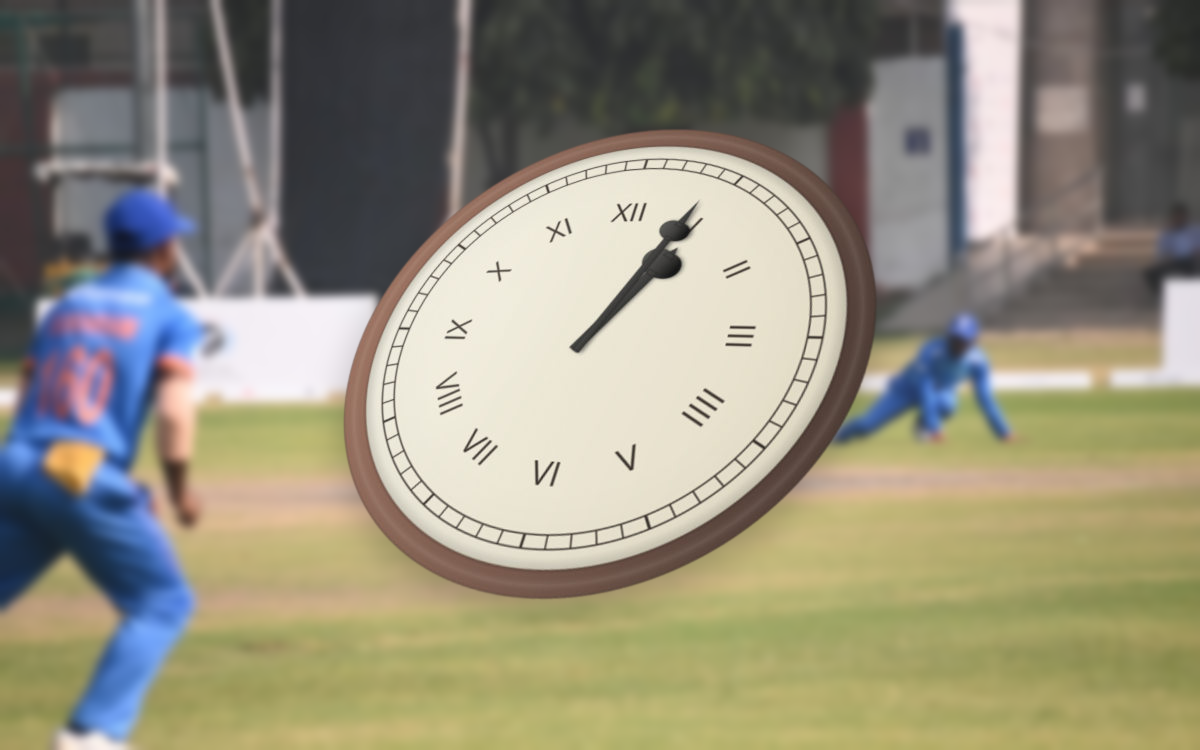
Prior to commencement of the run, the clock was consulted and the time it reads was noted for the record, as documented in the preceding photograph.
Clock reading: 1:04
